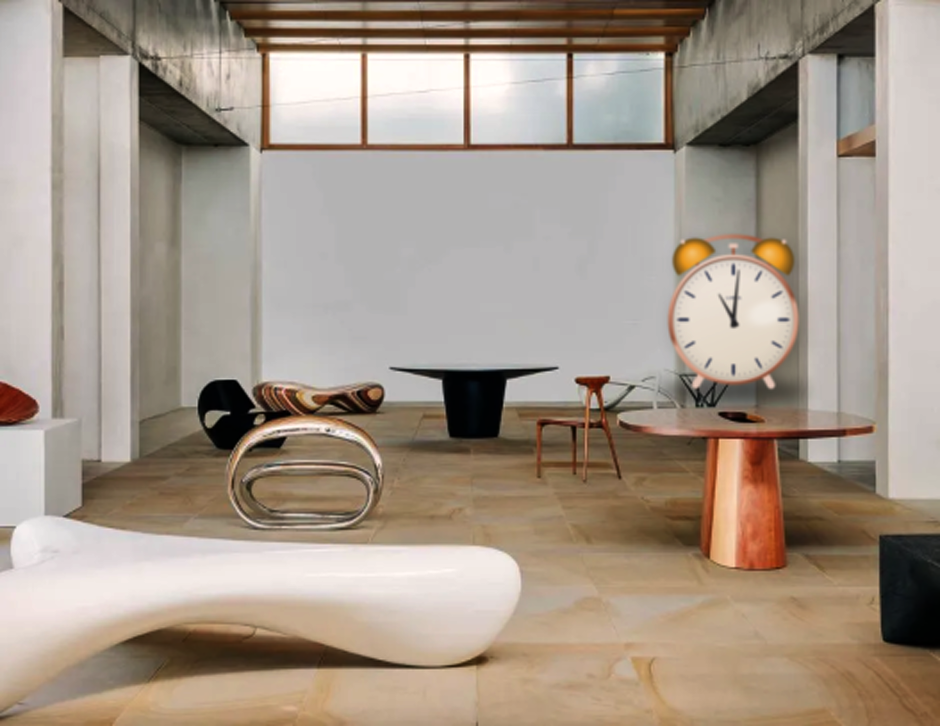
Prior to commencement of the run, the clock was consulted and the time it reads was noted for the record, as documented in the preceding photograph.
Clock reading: 11:01
